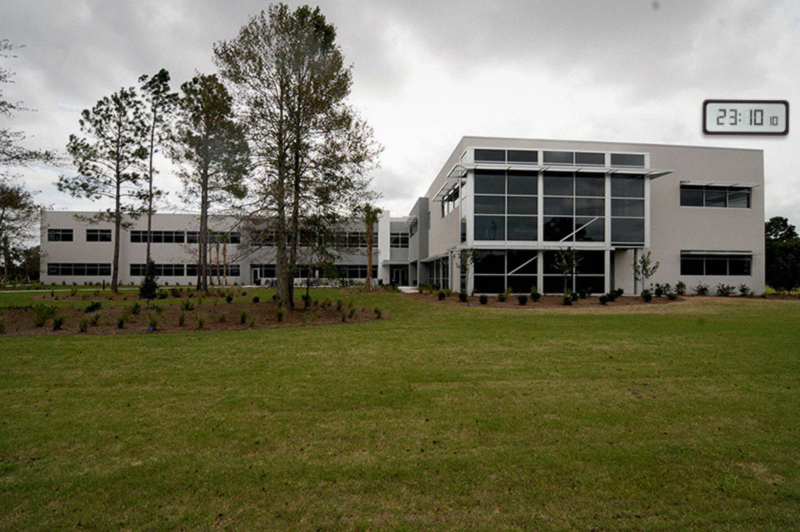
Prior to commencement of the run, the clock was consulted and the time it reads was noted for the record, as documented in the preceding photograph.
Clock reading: 23:10
